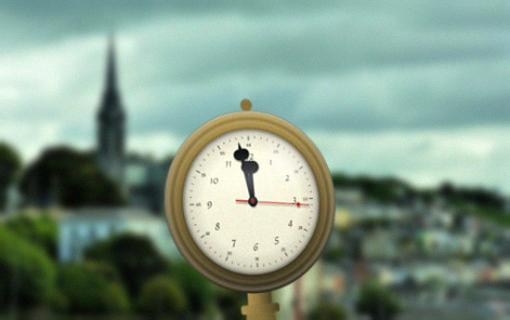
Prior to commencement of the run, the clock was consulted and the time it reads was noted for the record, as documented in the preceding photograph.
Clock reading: 11:58:16
